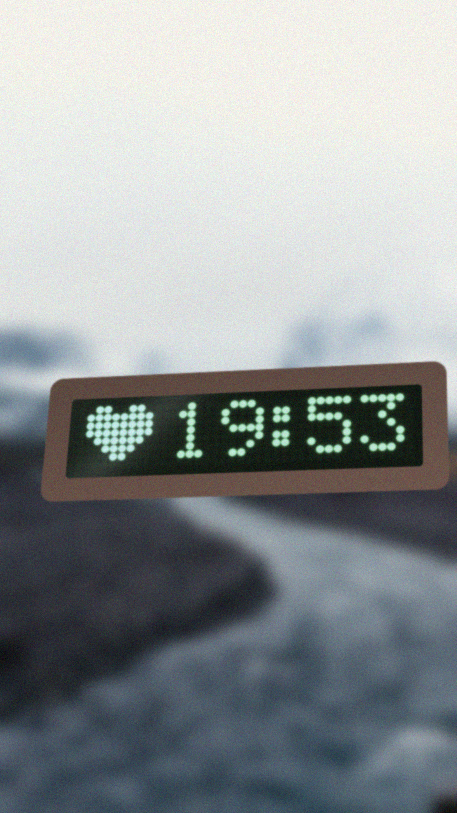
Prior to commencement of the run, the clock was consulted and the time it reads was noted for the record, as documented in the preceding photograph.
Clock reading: 19:53
